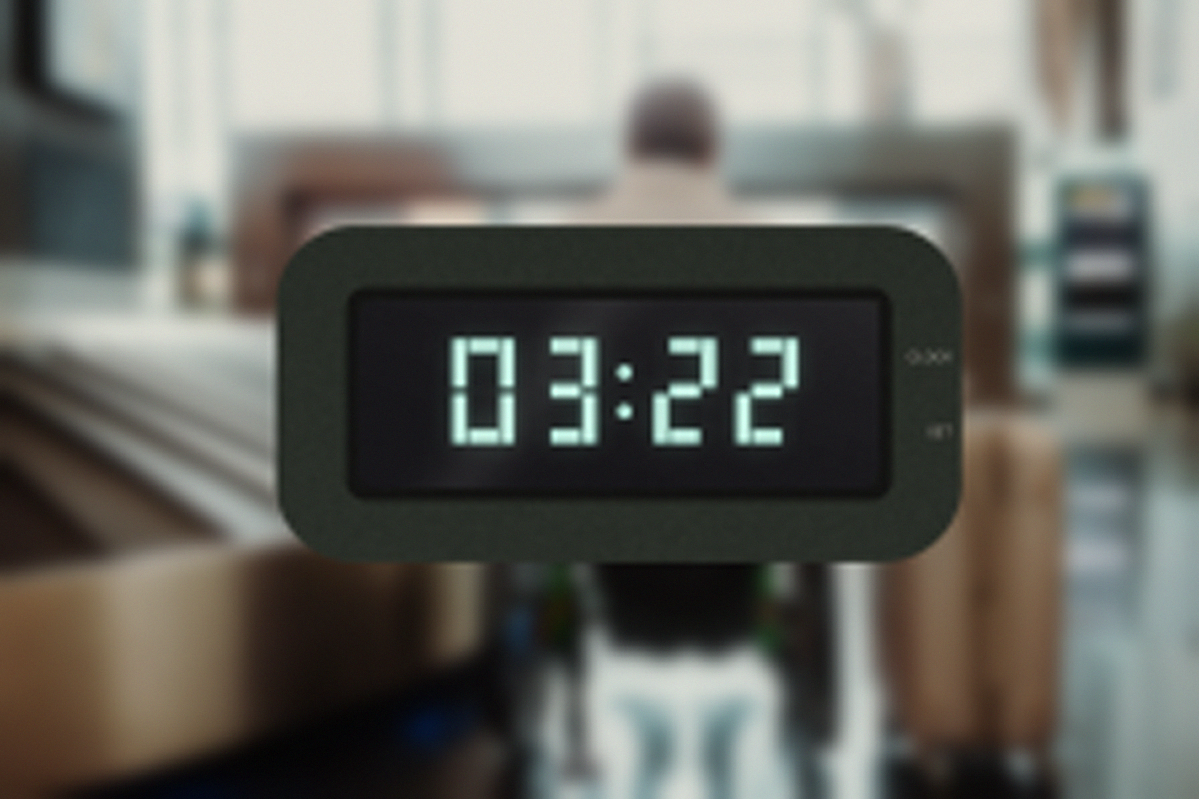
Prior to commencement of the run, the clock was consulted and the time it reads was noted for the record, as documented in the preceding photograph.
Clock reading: 3:22
